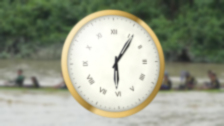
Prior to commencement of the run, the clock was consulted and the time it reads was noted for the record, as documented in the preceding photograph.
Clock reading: 6:06
